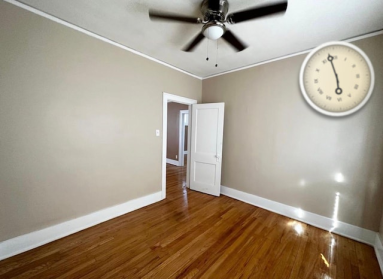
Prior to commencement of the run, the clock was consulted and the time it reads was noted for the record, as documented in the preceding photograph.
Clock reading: 5:58
